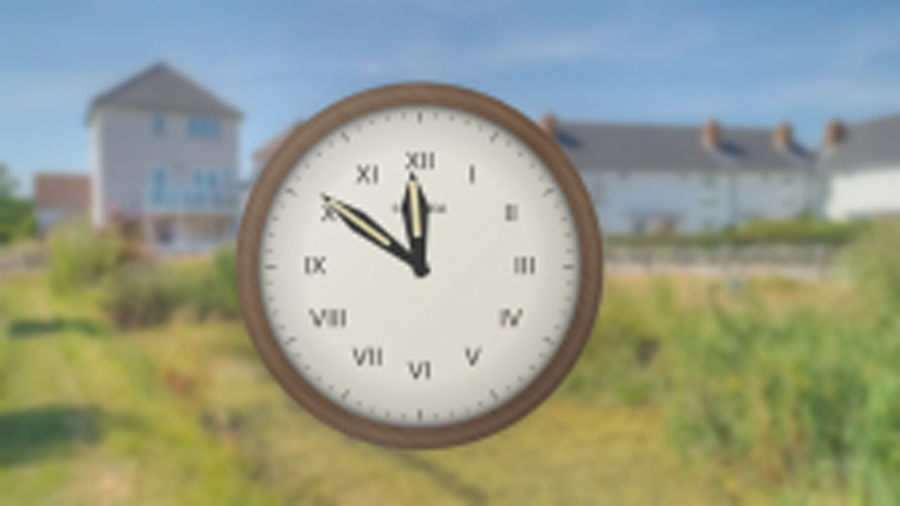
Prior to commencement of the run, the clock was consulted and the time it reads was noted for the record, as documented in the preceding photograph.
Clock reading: 11:51
